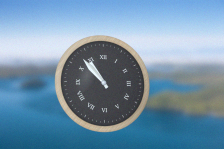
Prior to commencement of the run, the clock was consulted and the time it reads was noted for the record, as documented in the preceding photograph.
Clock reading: 10:53
